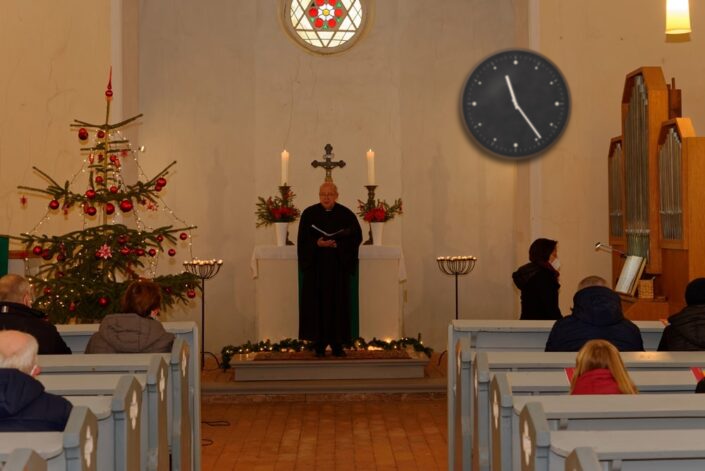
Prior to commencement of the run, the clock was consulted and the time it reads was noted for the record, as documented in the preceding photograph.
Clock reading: 11:24
